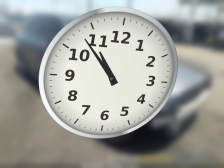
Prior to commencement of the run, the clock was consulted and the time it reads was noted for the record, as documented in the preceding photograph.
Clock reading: 10:53
